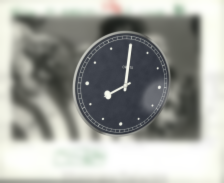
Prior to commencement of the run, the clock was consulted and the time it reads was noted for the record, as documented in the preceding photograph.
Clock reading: 8:00
